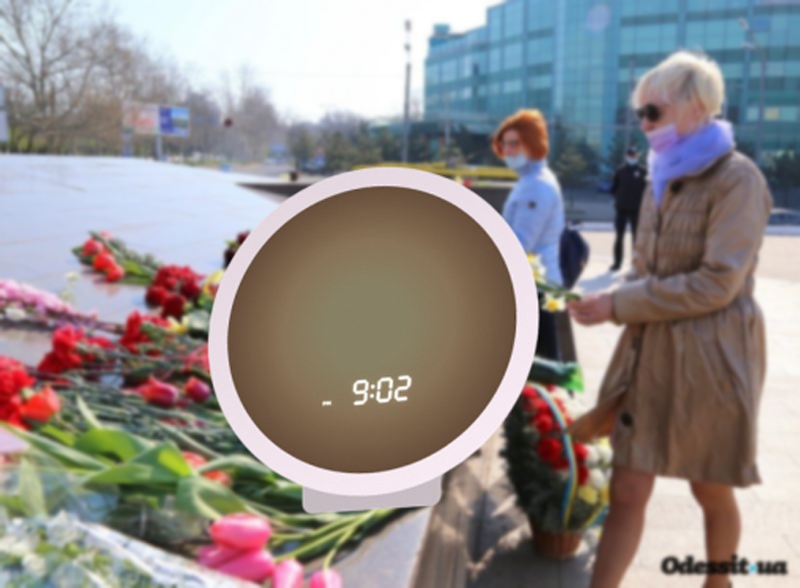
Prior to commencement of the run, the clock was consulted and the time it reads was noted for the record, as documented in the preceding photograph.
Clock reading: 9:02
